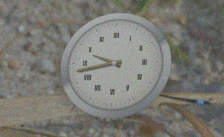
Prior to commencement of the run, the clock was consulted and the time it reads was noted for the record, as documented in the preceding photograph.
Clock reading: 9:43
